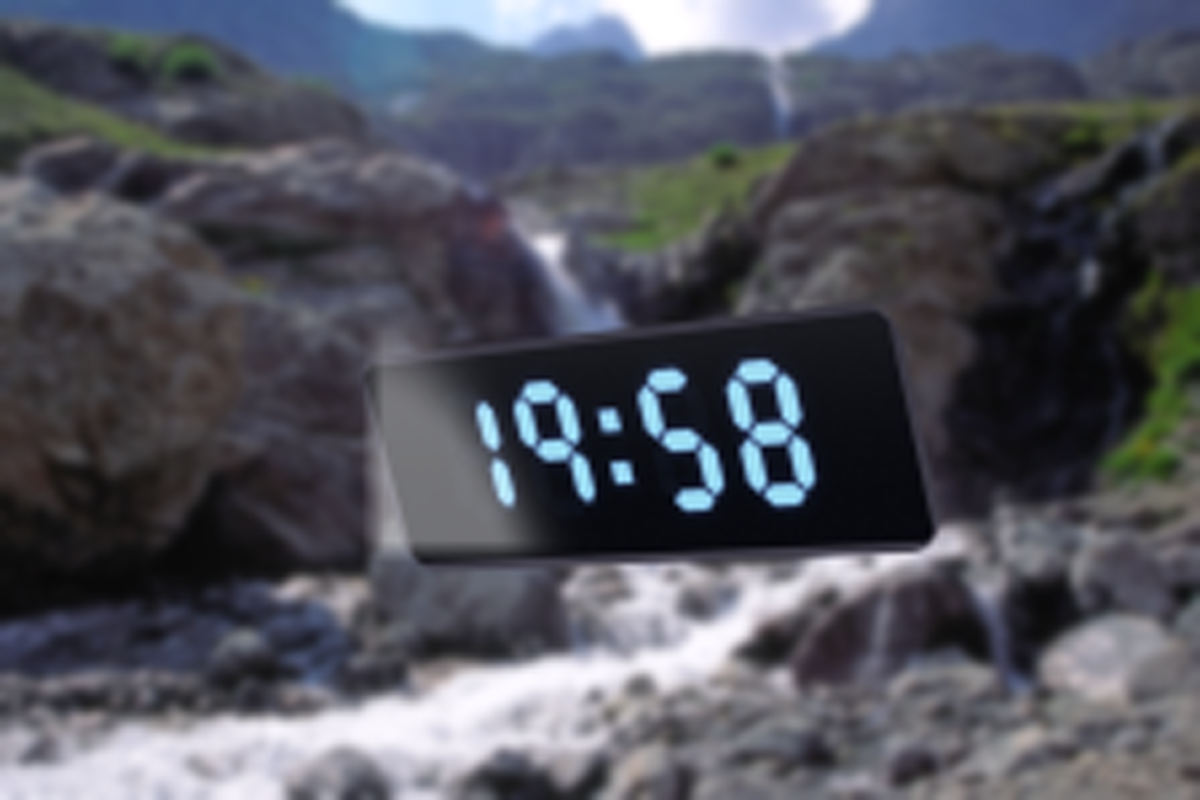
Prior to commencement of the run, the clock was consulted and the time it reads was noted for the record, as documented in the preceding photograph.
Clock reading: 19:58
